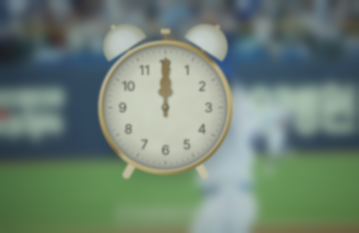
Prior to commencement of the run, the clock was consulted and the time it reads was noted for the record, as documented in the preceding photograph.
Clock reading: 12:00
